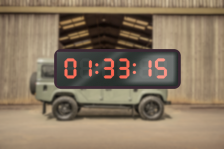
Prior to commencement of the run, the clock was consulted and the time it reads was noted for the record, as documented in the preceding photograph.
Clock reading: 1:33:15
